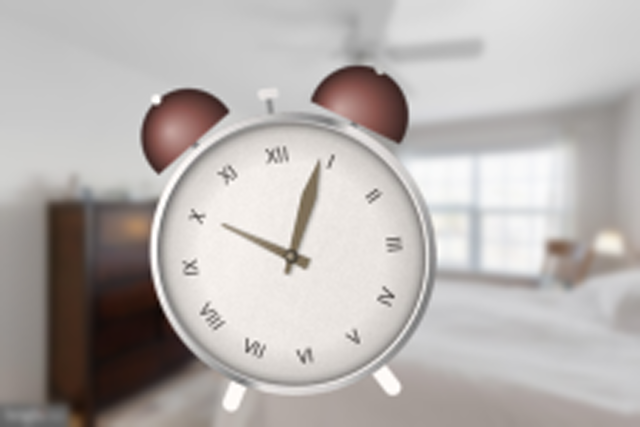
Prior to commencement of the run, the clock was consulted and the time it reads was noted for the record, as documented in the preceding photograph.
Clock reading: 10:04
